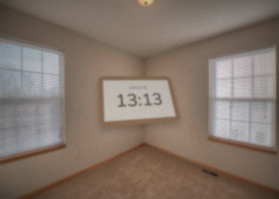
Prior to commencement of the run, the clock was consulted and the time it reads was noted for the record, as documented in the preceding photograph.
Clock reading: 13:13
